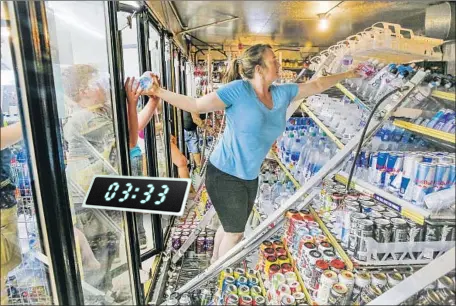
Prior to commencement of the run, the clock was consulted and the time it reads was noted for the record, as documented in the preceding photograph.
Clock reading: 3:33
